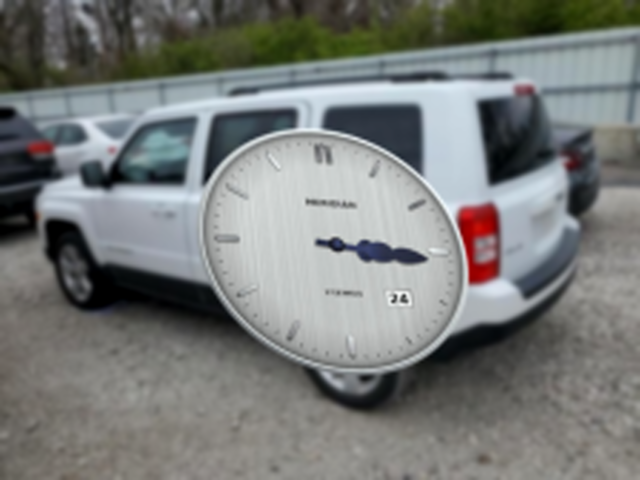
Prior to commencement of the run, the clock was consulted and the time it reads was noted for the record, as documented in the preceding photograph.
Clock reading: 3:16
